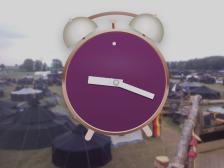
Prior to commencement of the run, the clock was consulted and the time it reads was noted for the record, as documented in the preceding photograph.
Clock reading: 9:19
